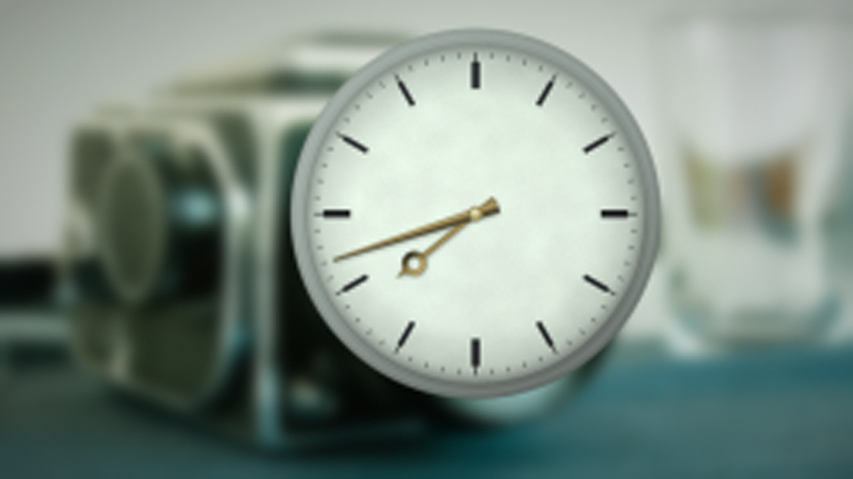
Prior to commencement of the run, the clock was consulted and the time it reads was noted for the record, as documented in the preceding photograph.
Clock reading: 7:42
